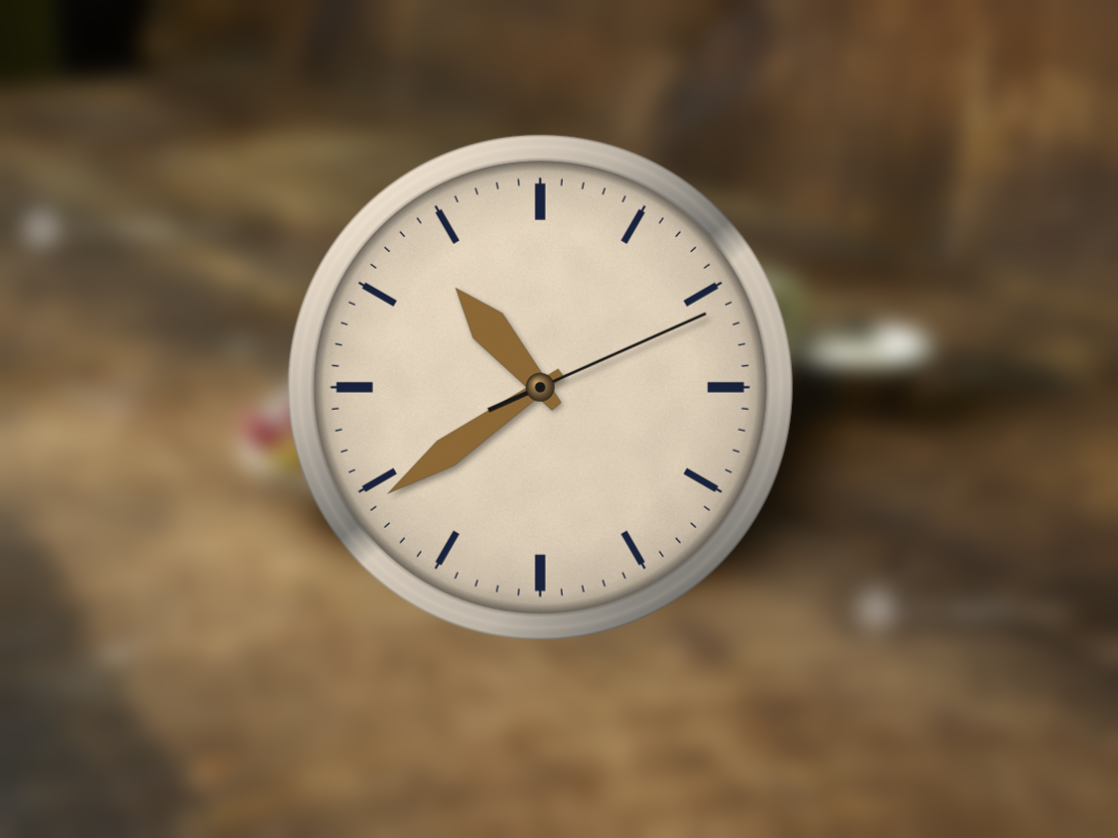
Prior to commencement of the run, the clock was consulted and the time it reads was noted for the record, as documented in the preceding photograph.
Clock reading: 10:39:11
